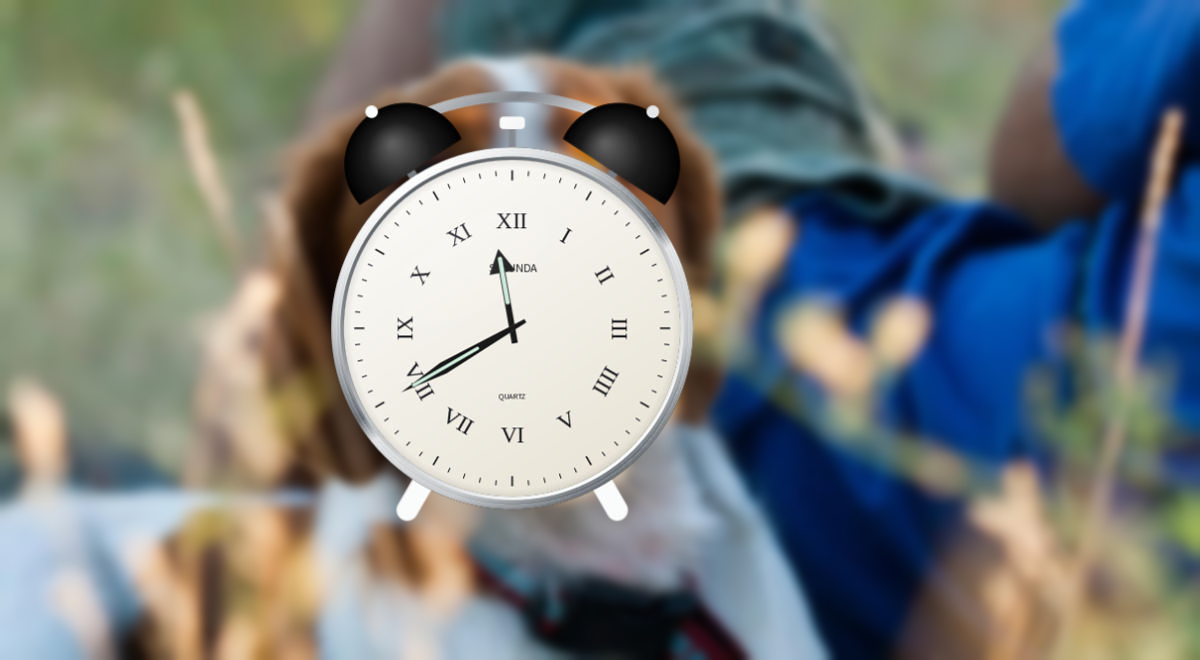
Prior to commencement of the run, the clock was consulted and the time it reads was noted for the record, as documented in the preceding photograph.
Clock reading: 11:40
